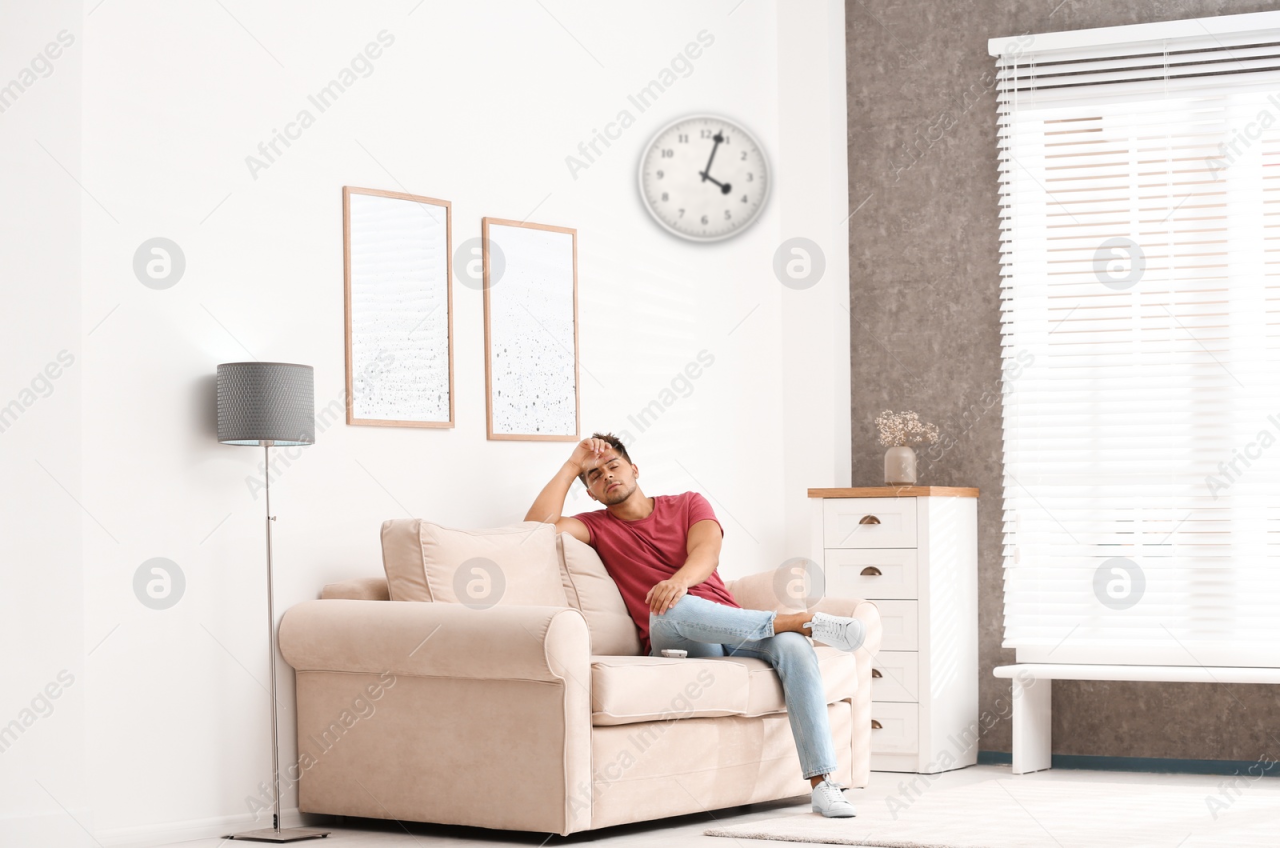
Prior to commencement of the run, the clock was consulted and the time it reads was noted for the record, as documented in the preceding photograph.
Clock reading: 4:03
